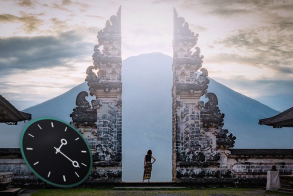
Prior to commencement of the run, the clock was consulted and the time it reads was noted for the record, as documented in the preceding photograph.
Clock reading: 1:22
